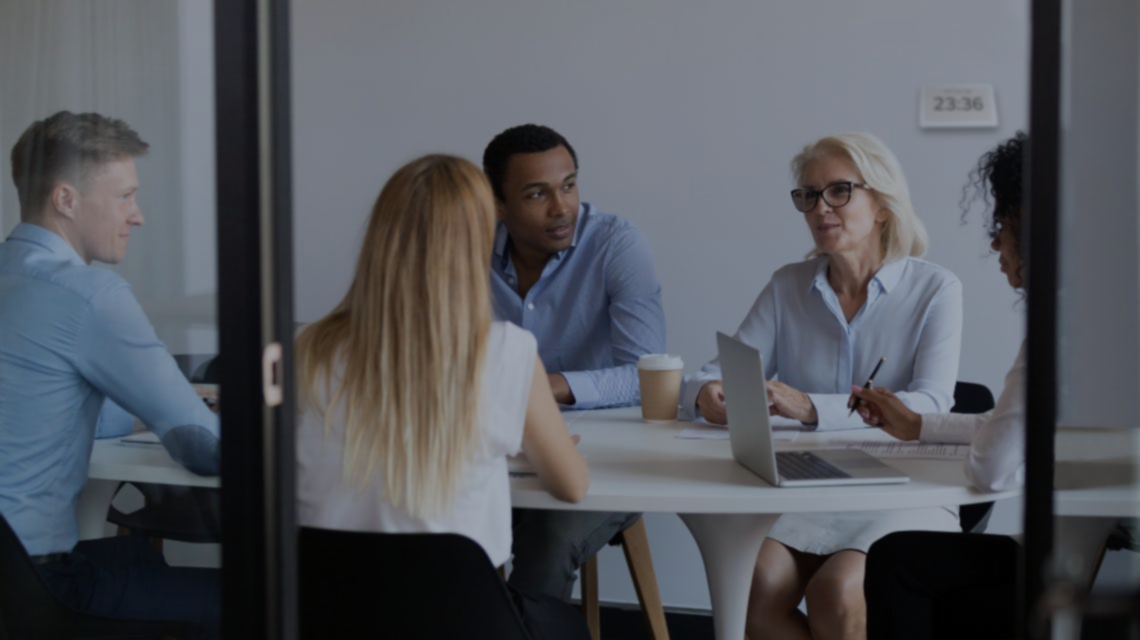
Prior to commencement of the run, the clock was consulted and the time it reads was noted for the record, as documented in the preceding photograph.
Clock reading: 23:36
